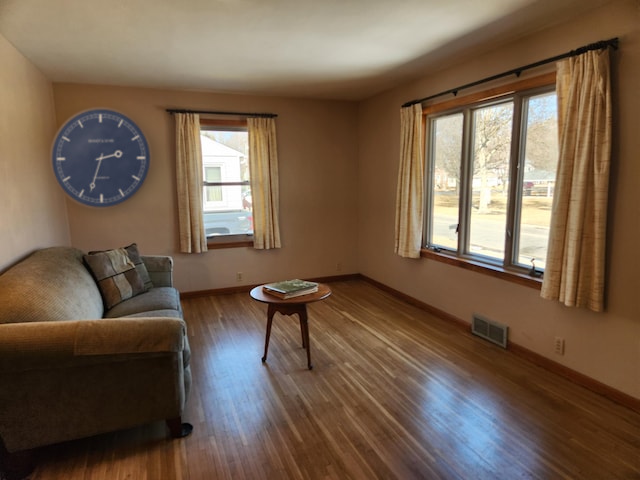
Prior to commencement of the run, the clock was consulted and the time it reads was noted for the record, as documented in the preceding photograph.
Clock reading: 2:33
